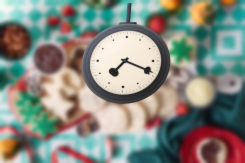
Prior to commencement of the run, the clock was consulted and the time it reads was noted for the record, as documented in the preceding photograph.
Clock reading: 7:19
